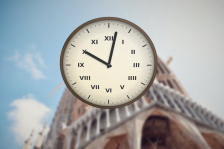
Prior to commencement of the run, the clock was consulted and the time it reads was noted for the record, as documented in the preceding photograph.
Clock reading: 10:02
